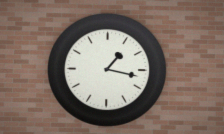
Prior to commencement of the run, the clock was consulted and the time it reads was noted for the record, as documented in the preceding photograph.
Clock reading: 1:17
